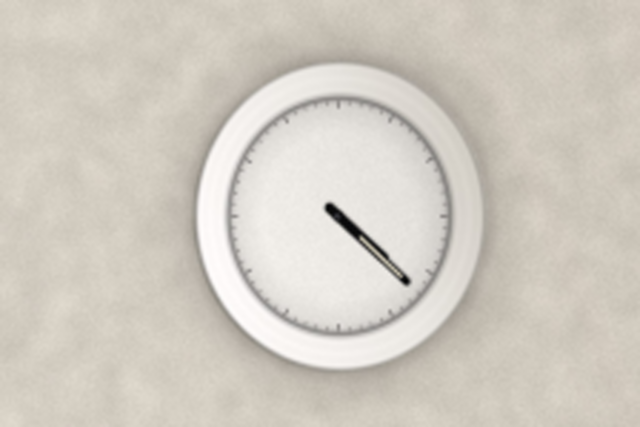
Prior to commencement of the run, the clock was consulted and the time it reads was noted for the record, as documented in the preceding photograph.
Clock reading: 4:22
